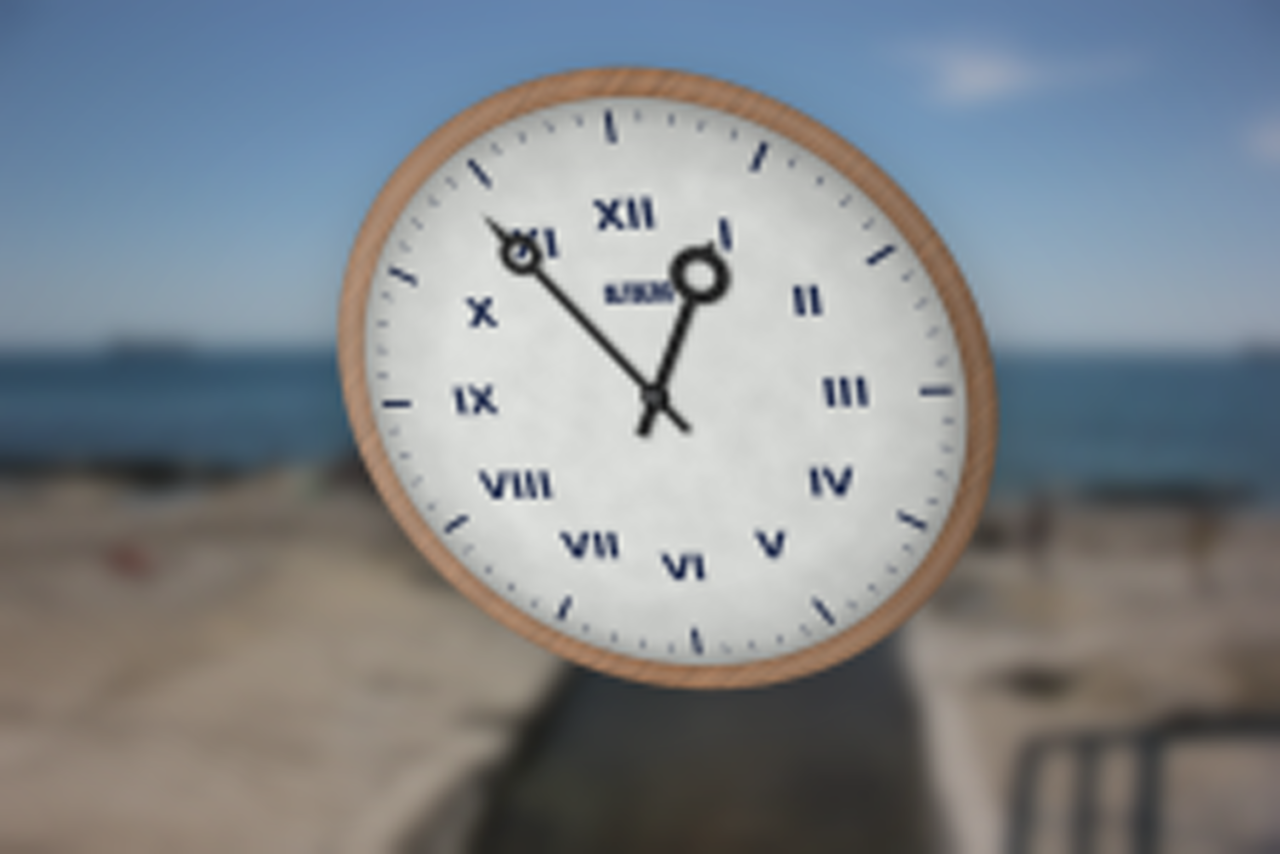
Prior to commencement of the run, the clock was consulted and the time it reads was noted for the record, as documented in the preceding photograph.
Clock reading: 12:54
